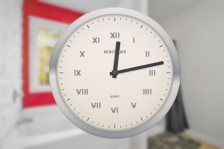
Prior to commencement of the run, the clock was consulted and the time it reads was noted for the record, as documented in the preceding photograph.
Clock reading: 12:13
